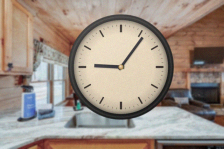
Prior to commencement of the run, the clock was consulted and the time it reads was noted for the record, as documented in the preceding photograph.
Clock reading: 9:06
